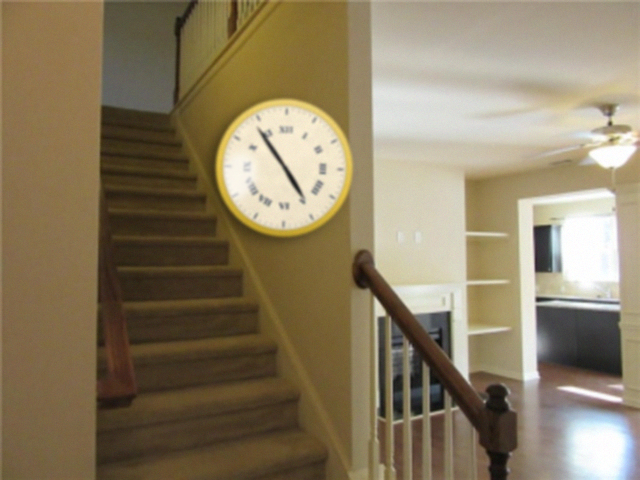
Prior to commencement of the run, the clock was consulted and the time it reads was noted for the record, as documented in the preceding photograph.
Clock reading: 4:54
